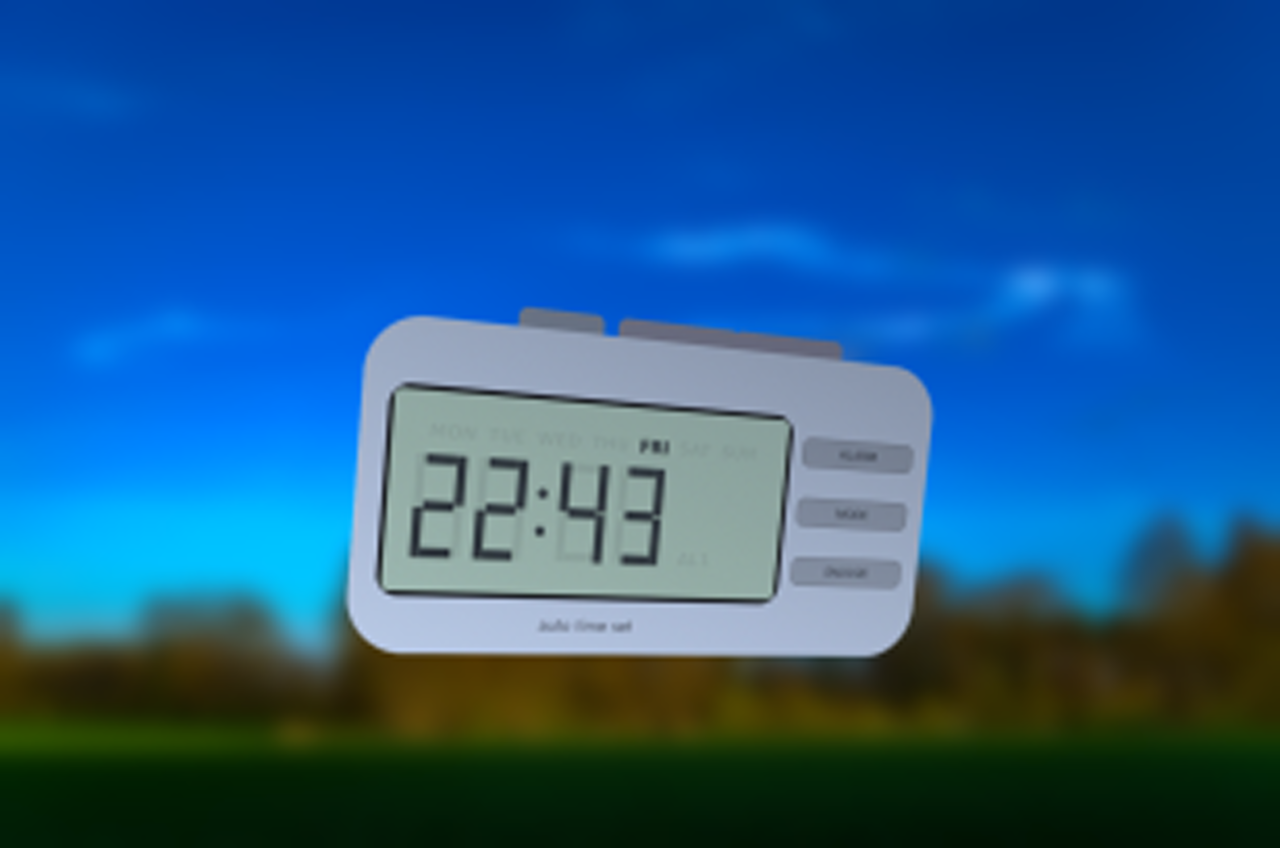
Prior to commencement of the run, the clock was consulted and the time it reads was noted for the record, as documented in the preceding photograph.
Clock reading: 22:43
